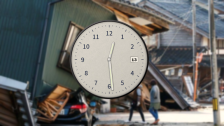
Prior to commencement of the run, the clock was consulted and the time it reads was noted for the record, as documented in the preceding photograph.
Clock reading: 12:29
